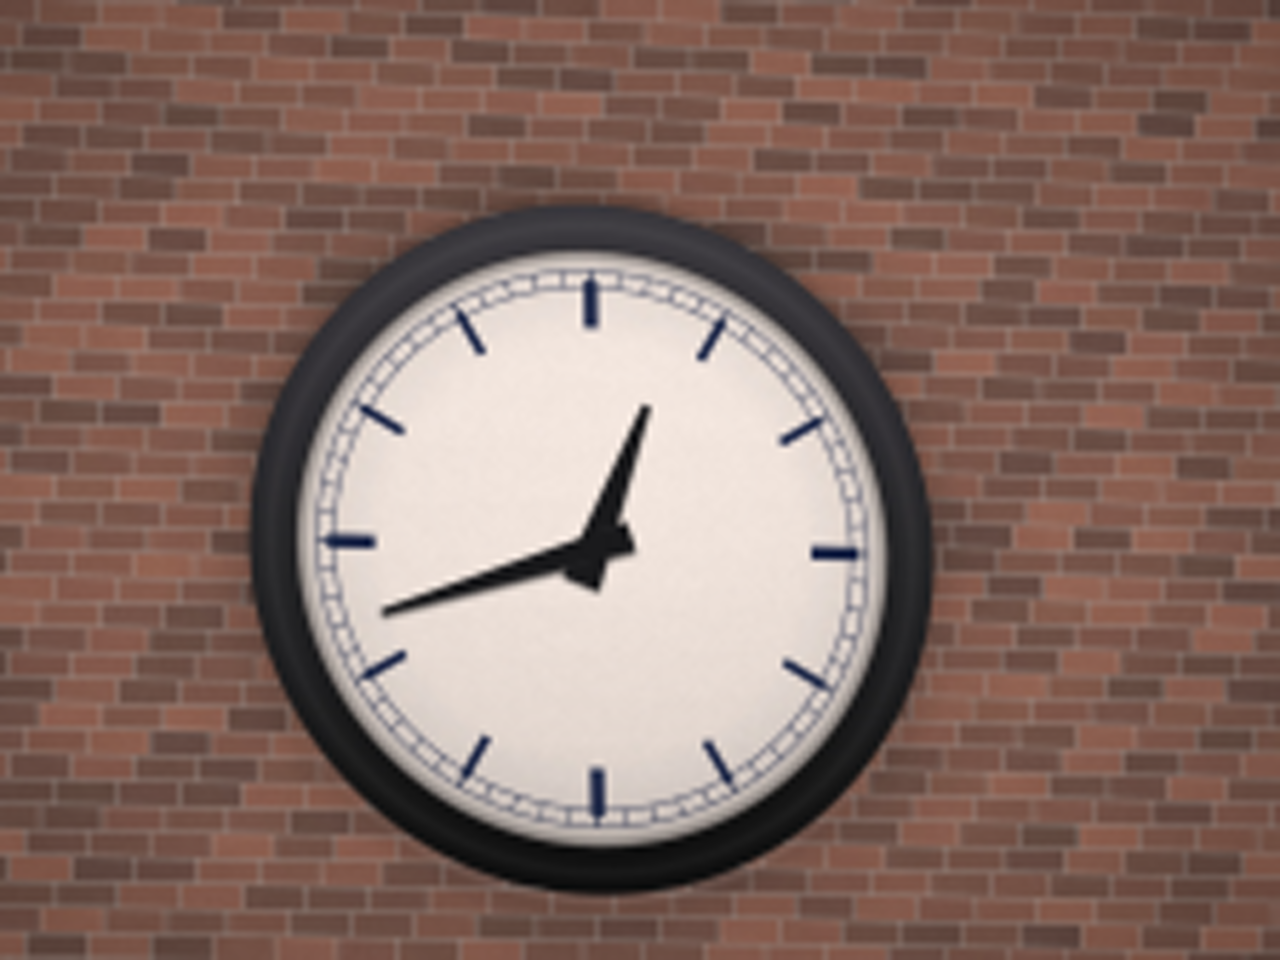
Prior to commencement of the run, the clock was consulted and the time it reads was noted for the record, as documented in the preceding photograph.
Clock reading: 12:42
